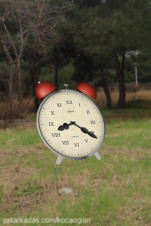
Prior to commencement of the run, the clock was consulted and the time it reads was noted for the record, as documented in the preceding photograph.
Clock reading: 8:21
